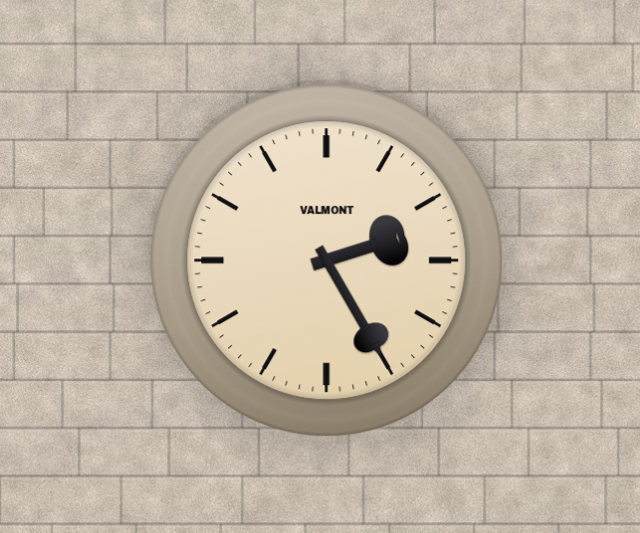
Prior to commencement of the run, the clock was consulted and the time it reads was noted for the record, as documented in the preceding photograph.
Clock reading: 2:25
